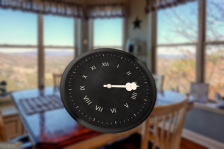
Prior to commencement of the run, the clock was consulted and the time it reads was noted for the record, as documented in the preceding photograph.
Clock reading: 3:16
